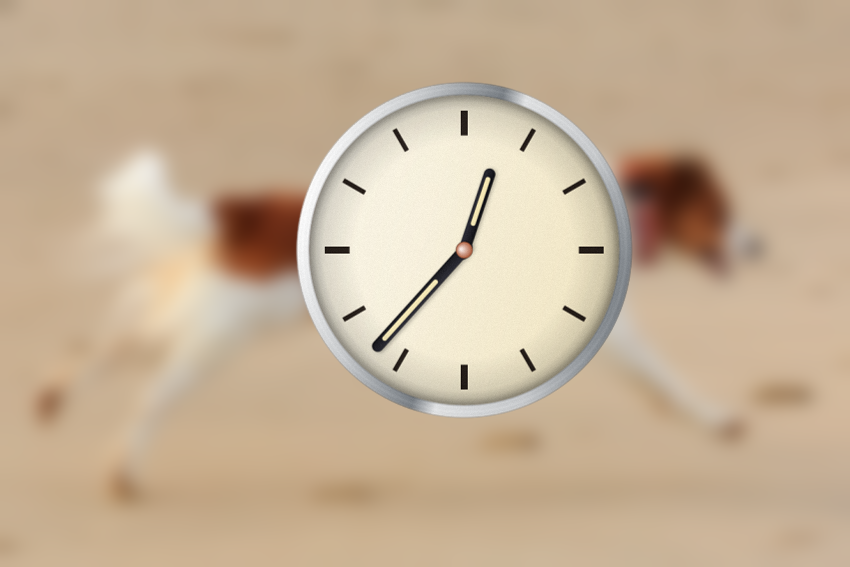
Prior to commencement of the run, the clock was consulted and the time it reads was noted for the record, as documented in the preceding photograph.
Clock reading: 12:37
